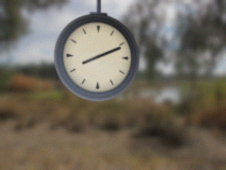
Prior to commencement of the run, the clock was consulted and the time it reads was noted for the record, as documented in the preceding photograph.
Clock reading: 8:11
